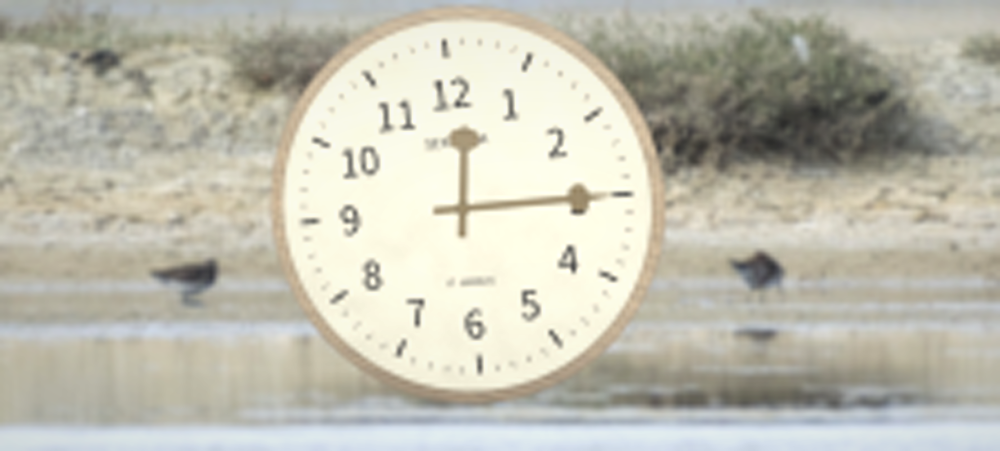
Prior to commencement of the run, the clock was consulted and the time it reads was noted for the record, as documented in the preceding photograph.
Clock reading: 12:15
